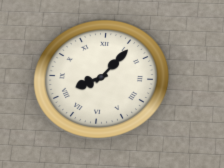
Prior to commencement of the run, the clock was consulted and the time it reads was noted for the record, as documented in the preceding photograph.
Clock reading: 8:06
